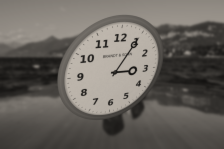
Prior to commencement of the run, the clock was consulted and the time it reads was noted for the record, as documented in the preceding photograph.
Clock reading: 3:05
